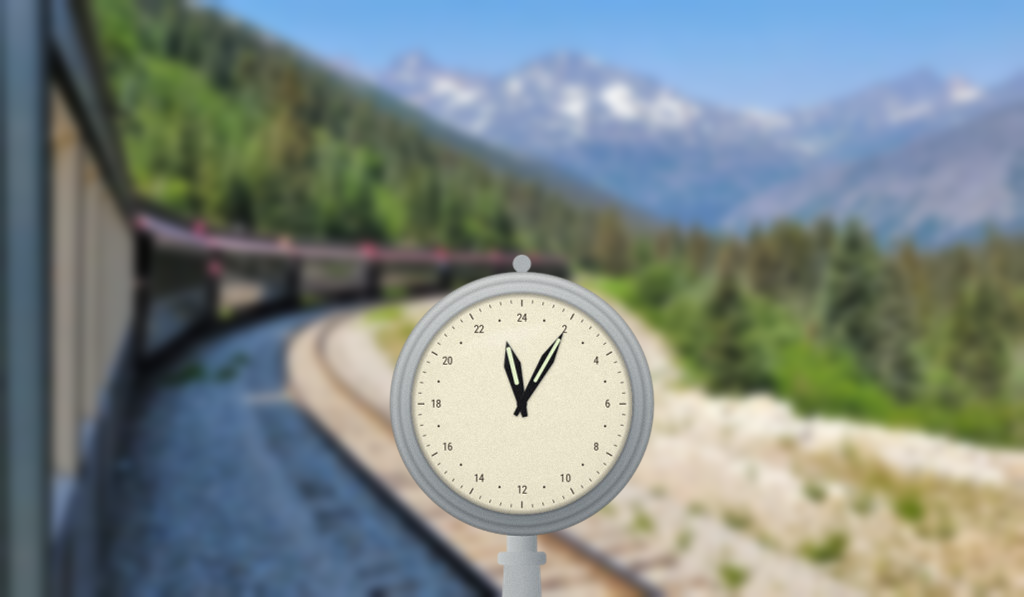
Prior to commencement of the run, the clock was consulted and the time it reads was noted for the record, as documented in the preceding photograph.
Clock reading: 23:05
